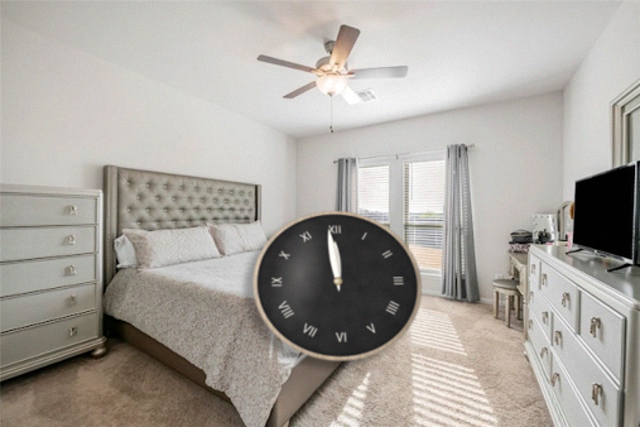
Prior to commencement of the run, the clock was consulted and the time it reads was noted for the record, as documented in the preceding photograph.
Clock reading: 11:59
